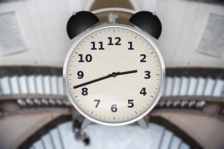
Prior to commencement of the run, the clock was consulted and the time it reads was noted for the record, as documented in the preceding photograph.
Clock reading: 2:42
